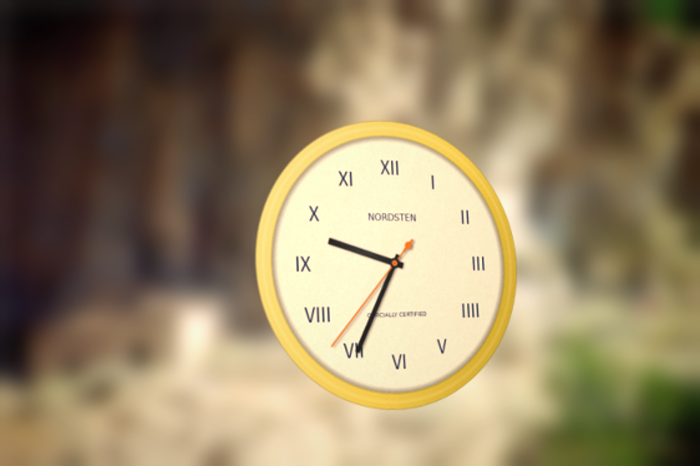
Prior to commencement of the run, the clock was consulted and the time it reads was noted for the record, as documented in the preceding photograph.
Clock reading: 9:34:37
